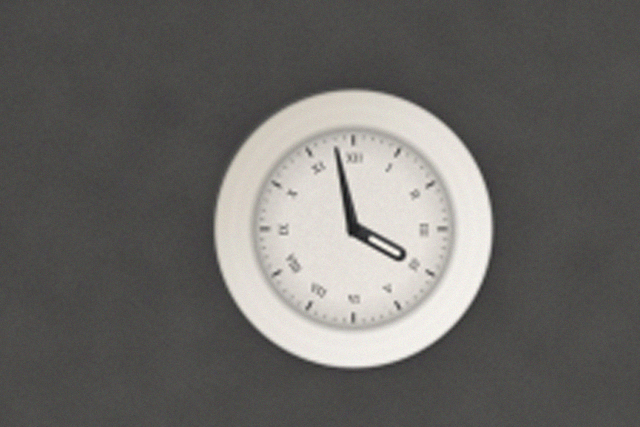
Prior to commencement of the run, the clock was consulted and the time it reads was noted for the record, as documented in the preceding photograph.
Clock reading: 3:58
